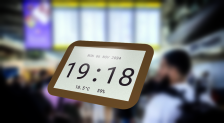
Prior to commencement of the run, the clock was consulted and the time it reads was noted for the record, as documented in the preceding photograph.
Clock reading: 19:18
